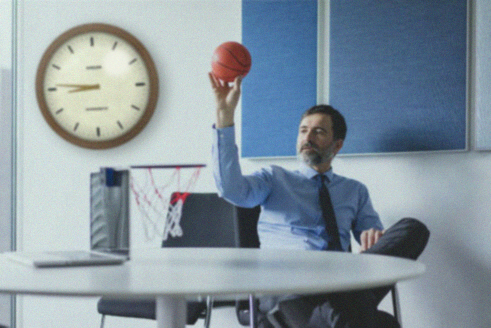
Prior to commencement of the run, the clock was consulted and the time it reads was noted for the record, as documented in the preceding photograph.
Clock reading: 8:46
